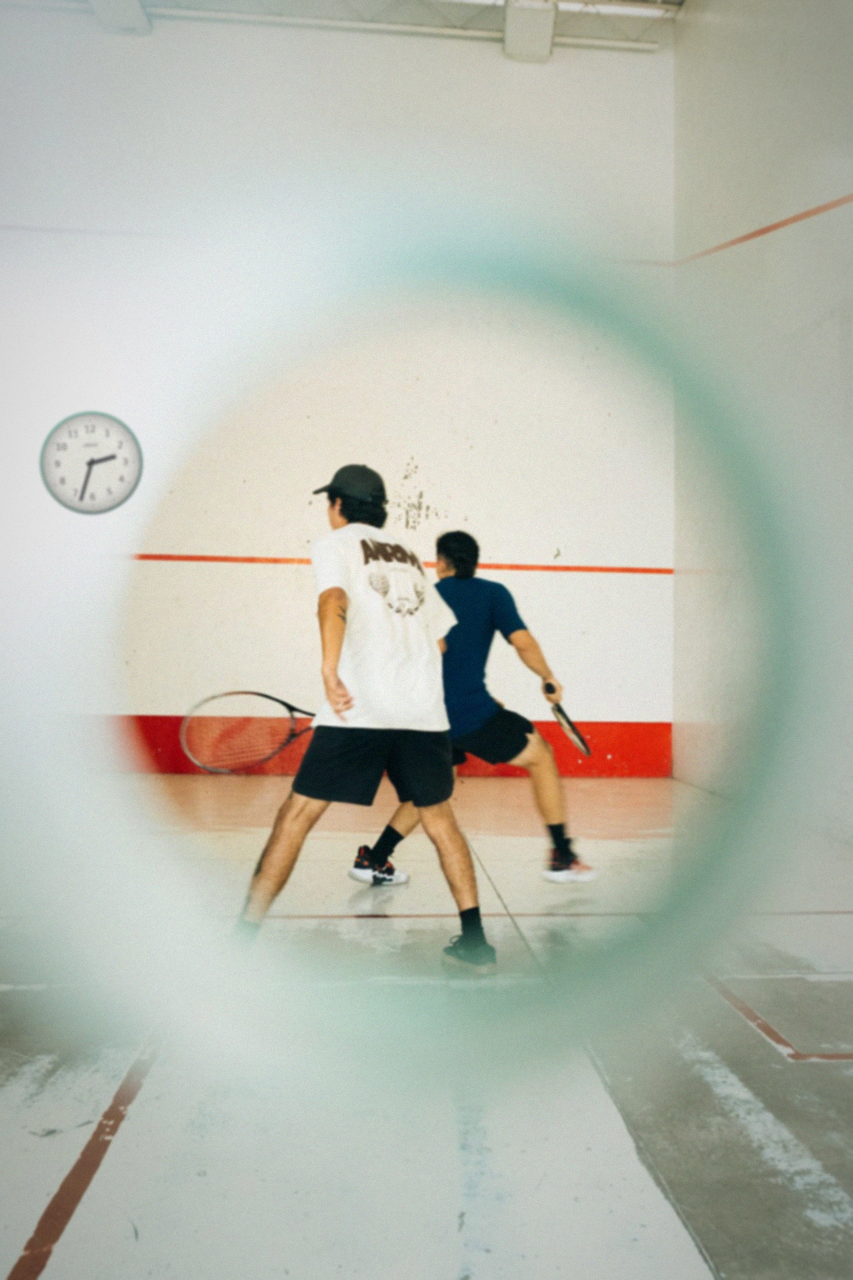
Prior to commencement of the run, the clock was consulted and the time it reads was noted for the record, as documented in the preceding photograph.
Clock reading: 2:33
